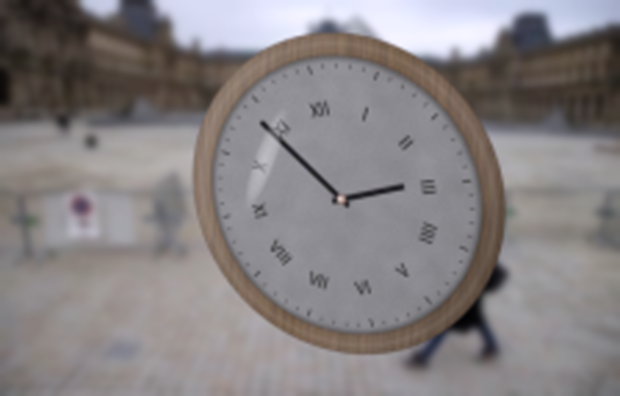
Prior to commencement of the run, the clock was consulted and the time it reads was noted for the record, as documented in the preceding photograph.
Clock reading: 2:54
